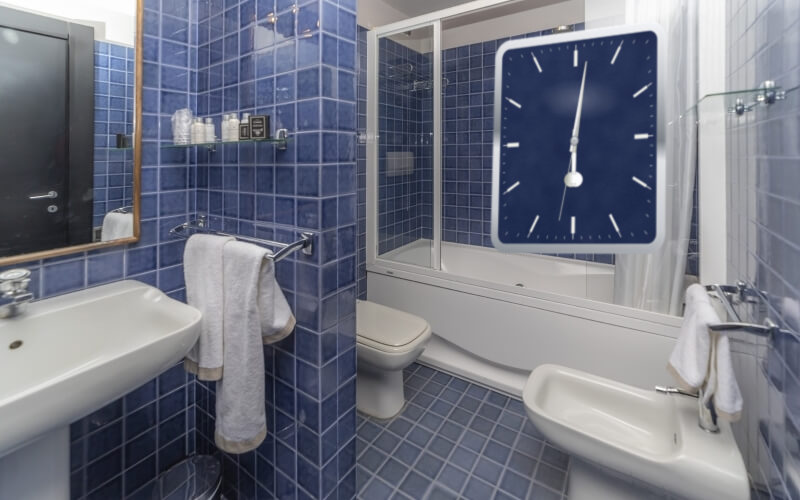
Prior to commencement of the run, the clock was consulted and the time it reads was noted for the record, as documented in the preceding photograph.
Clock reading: 6:01:32
